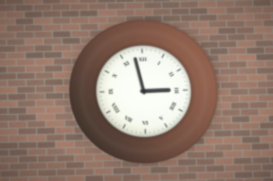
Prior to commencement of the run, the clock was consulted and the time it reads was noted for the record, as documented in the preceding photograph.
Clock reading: 2:58
